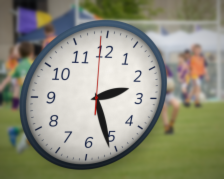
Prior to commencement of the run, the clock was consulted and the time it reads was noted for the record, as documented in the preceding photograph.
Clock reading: 2:25:59
